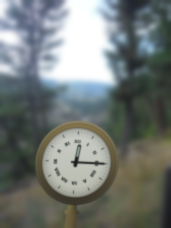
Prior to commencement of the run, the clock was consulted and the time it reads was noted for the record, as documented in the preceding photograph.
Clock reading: 12:15
